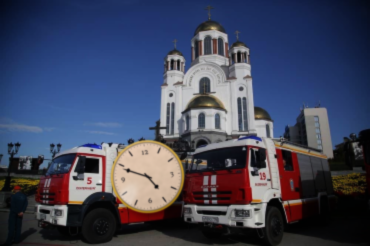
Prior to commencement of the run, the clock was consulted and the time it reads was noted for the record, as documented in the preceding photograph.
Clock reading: 4:49
